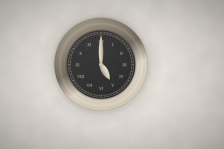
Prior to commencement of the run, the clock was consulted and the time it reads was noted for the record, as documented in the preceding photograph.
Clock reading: 5:00
